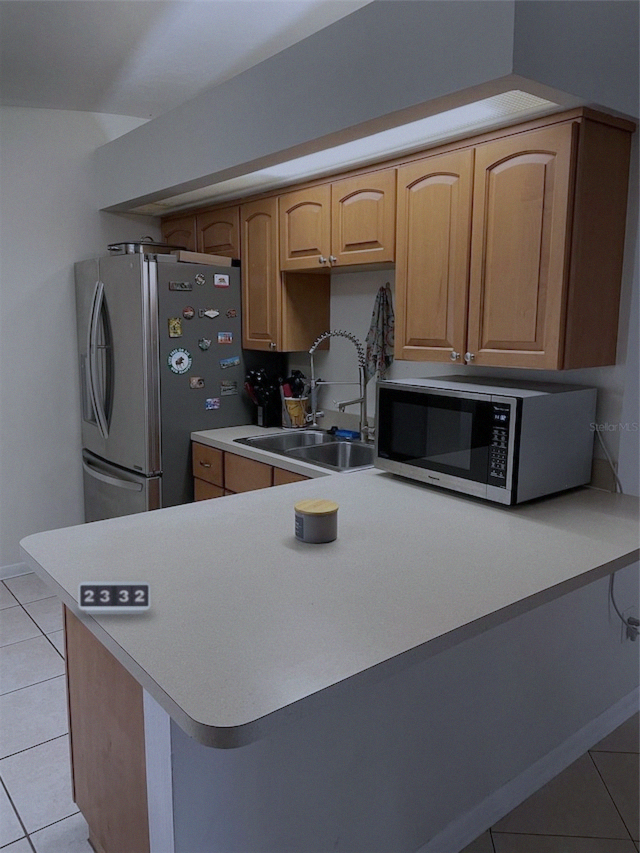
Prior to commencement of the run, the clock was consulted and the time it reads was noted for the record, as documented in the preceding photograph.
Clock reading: 23:32
